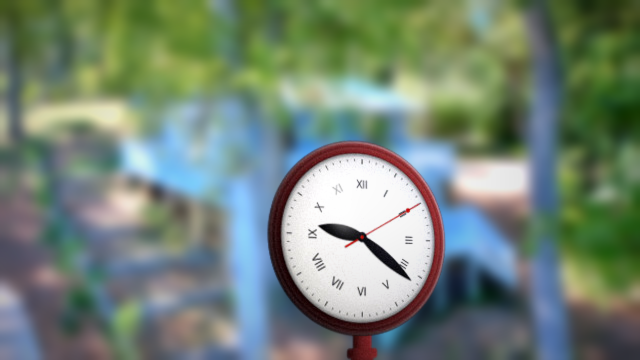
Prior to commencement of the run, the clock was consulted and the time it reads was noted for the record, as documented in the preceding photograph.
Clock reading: 9:21:10
